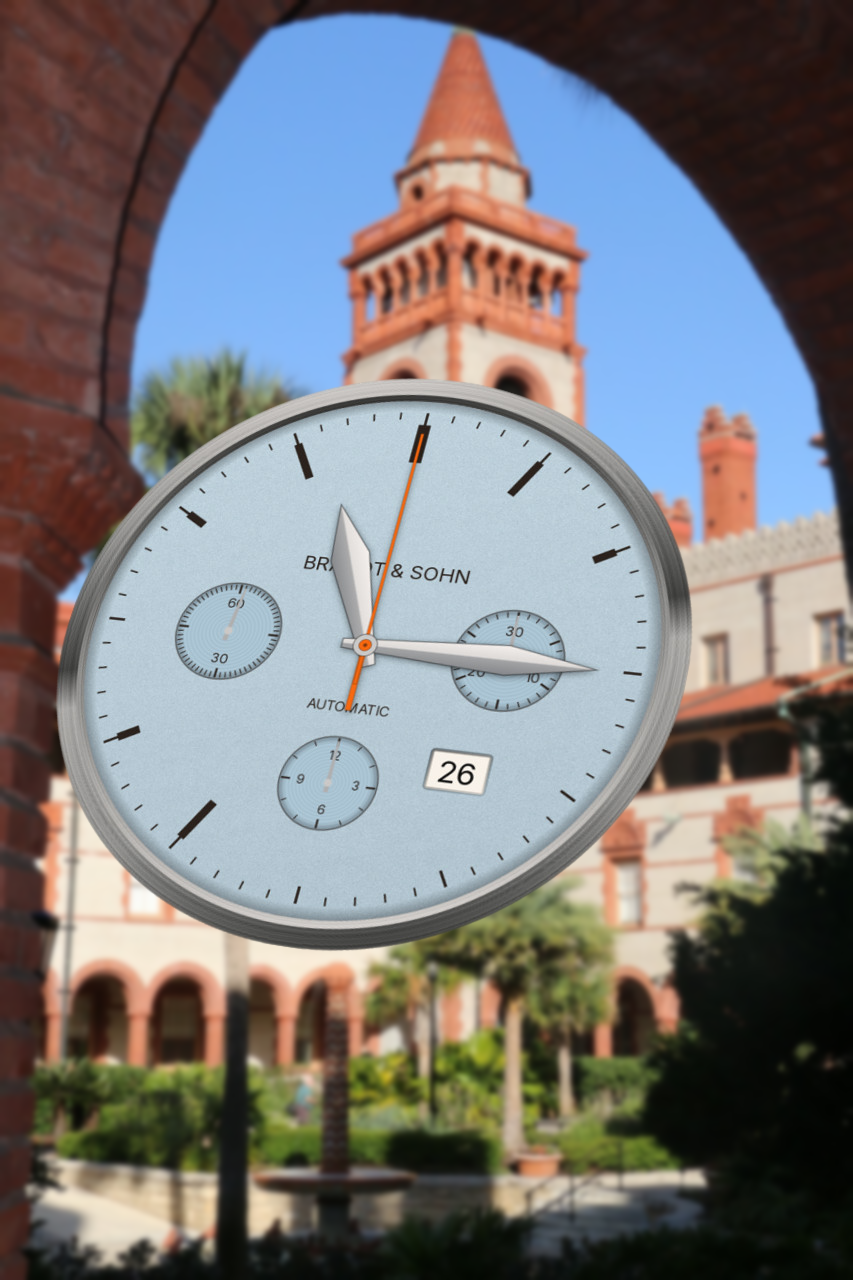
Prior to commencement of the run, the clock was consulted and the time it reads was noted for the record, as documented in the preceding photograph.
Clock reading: 11:15:01
